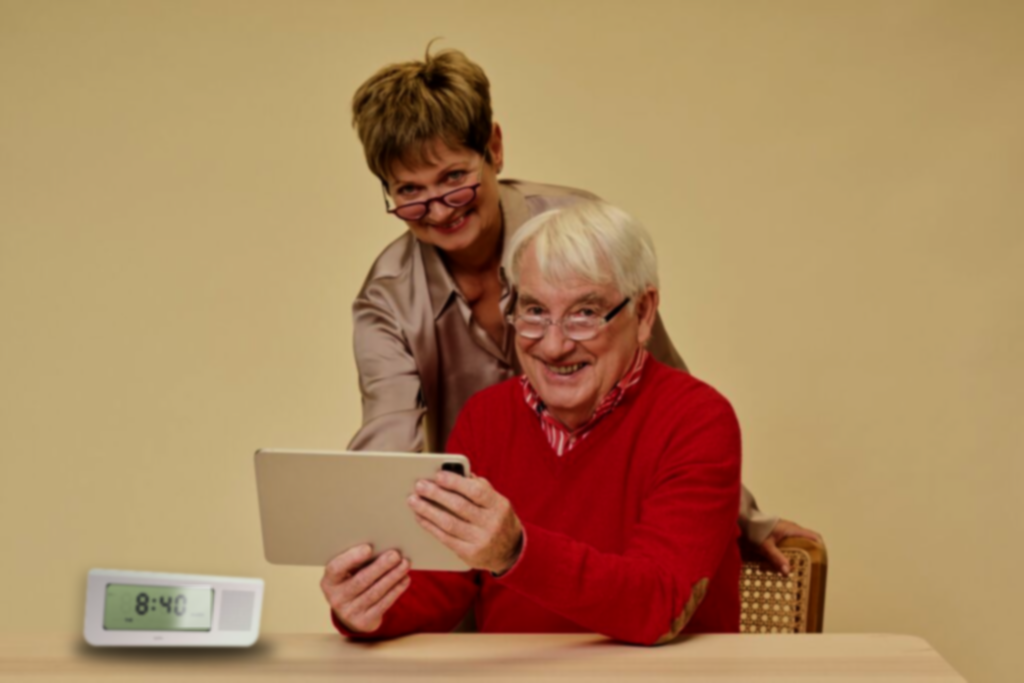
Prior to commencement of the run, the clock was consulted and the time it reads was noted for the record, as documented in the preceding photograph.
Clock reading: 8:40
